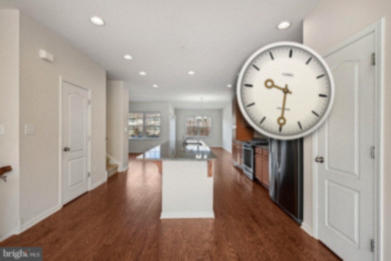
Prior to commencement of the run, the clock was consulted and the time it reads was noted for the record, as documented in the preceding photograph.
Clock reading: 9:30
